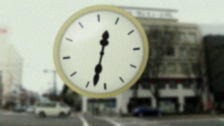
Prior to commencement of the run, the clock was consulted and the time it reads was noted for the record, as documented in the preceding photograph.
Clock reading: 12:33
